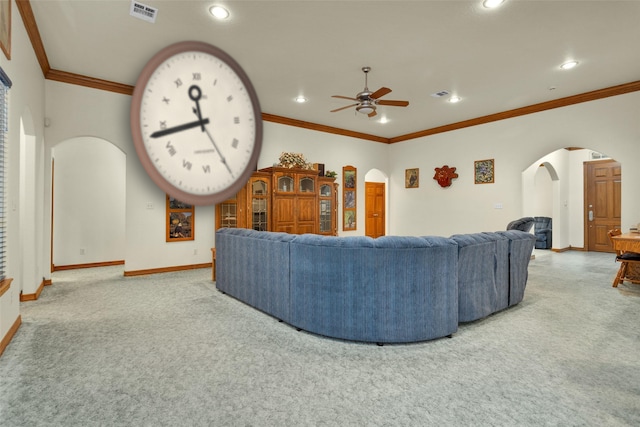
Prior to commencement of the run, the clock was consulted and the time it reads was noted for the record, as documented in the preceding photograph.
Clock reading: 11:43:25
